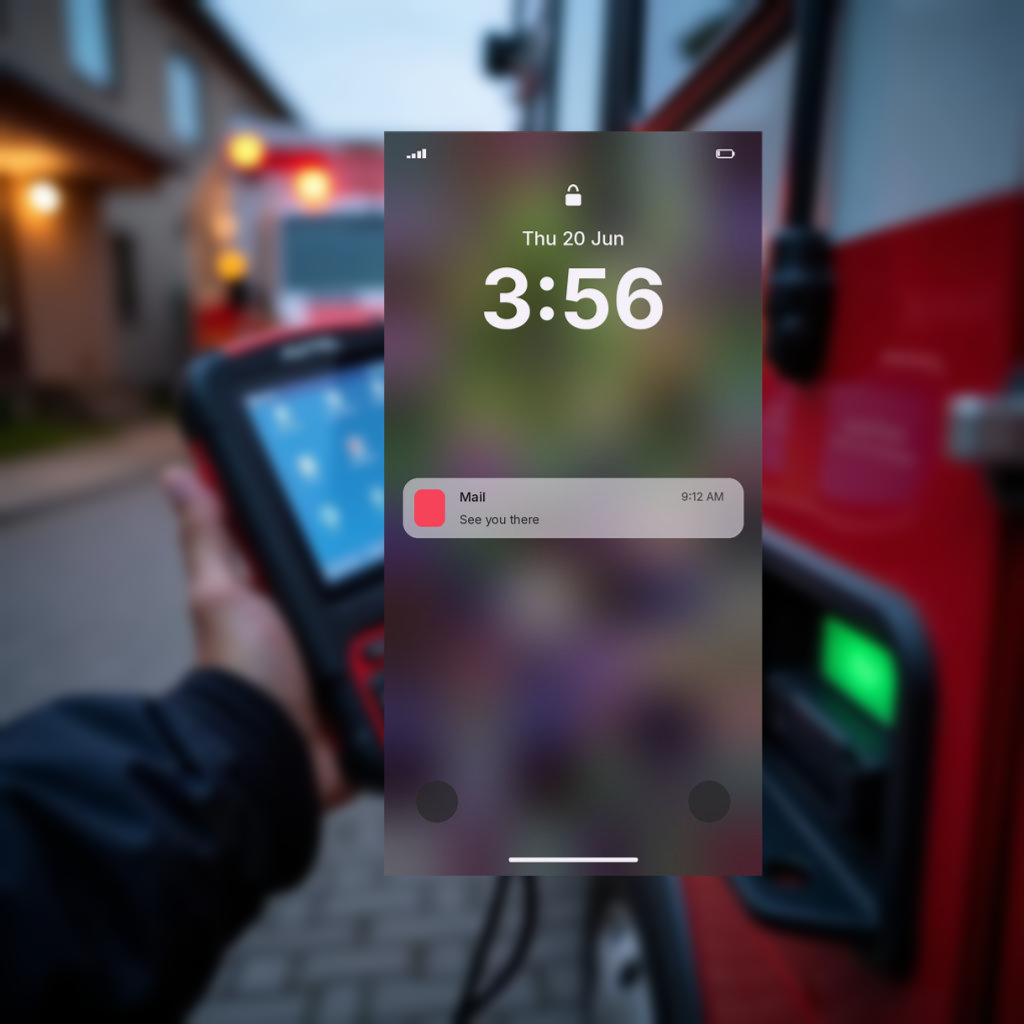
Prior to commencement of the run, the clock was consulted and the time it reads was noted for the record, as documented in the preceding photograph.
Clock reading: 3:56
